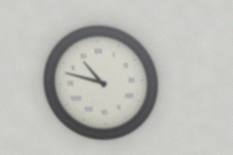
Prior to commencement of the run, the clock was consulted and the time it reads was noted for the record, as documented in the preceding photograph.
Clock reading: 10:48
